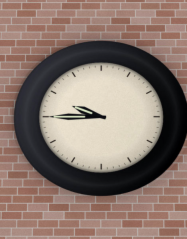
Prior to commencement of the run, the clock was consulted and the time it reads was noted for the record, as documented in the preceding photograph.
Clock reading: 9:45
